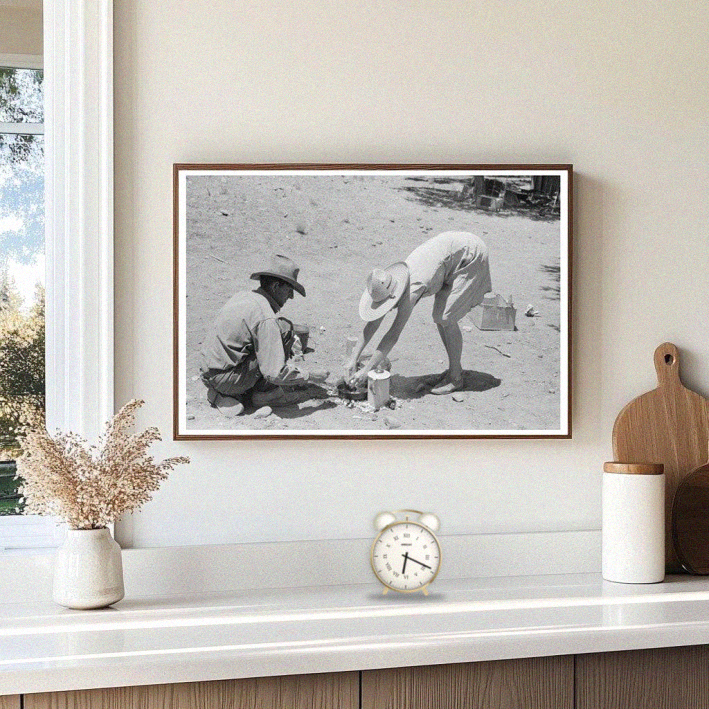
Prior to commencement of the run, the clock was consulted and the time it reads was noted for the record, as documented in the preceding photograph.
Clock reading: 6:19
